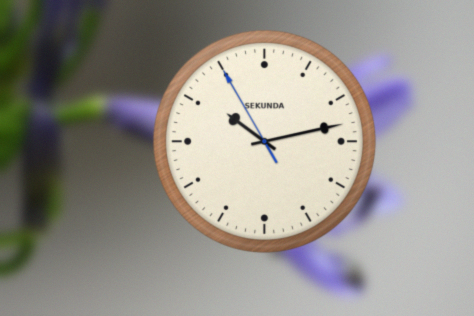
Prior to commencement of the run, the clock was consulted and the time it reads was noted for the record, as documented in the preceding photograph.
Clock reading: 10:12:55
